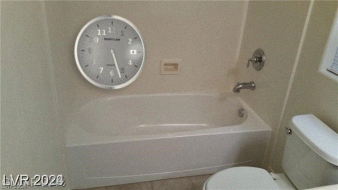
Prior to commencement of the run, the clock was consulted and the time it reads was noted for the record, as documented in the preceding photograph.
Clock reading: 5:27
